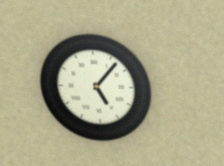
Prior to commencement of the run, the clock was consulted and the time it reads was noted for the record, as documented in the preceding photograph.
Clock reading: 5:07
